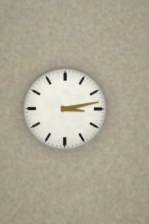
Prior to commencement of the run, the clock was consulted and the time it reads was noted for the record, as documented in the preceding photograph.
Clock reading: 3:13
